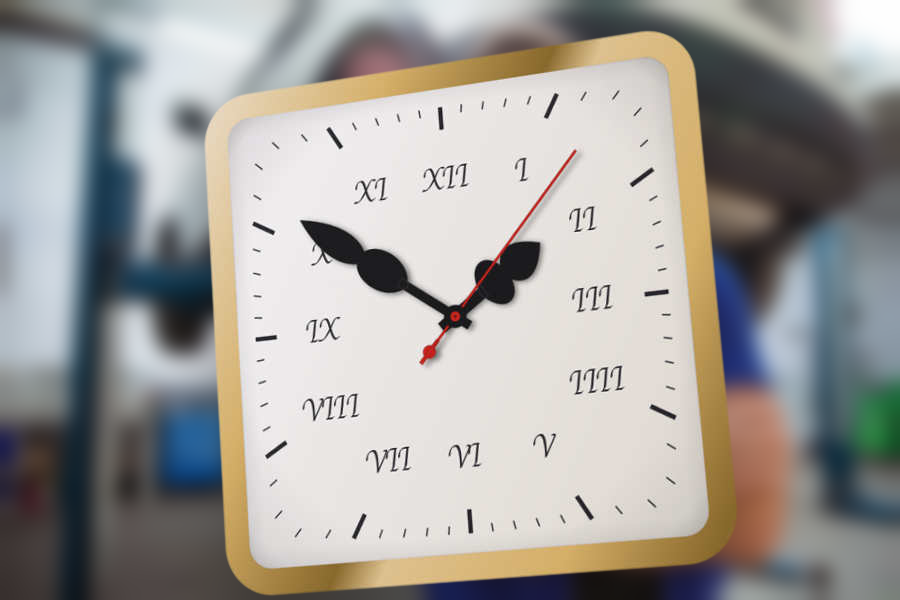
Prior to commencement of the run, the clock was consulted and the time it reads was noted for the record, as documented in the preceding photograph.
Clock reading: 1:51:07
